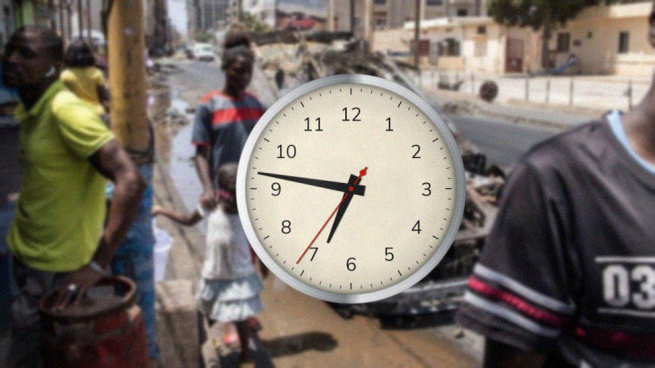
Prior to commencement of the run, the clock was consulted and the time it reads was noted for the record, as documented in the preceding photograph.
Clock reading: 6:46:36
